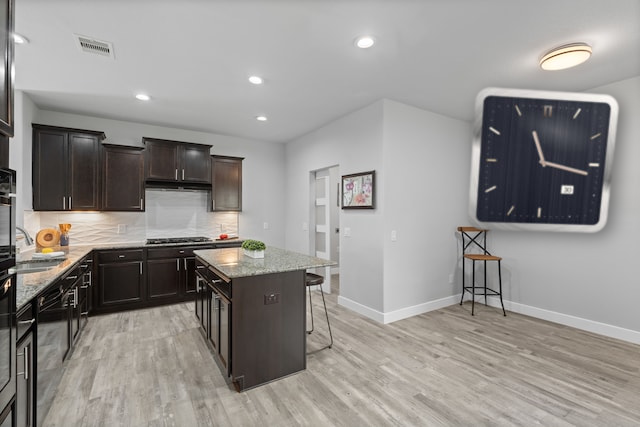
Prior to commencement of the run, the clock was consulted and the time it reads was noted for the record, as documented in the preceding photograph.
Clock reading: 11:17
